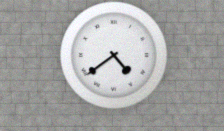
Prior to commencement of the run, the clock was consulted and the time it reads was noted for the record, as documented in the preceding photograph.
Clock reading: 4:39
